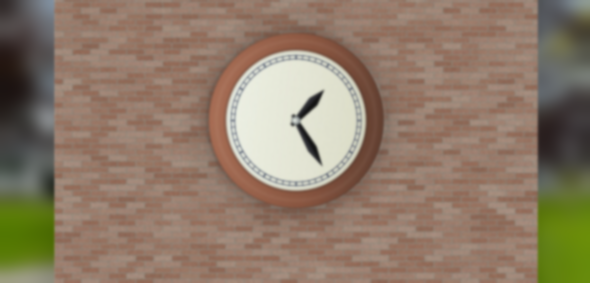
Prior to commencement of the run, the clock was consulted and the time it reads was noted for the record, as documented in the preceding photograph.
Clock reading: 1:25
